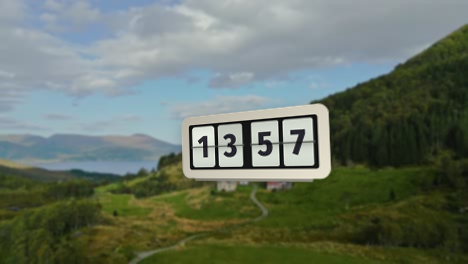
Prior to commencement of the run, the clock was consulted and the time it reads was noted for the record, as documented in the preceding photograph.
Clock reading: 13:57
